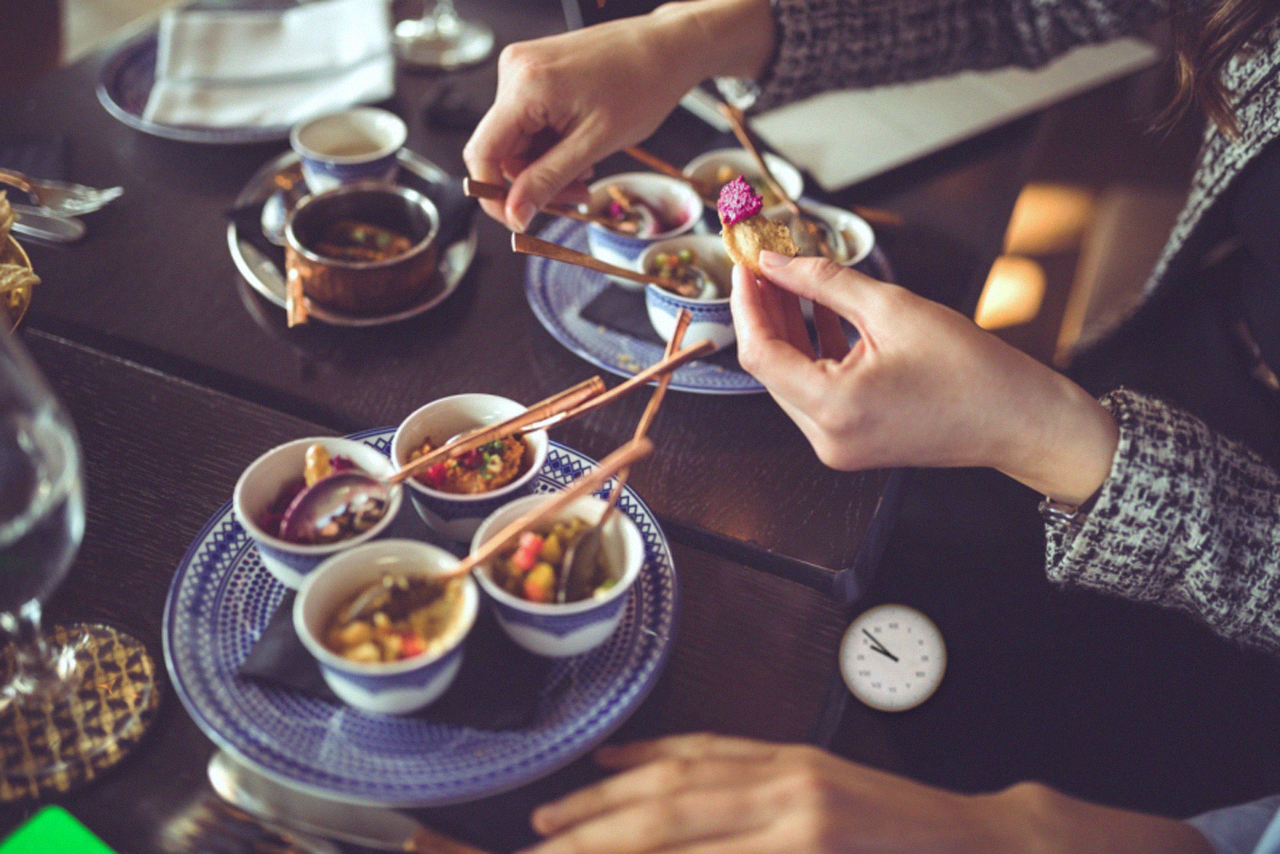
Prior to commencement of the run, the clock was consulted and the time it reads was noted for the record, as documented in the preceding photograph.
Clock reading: 9:52
